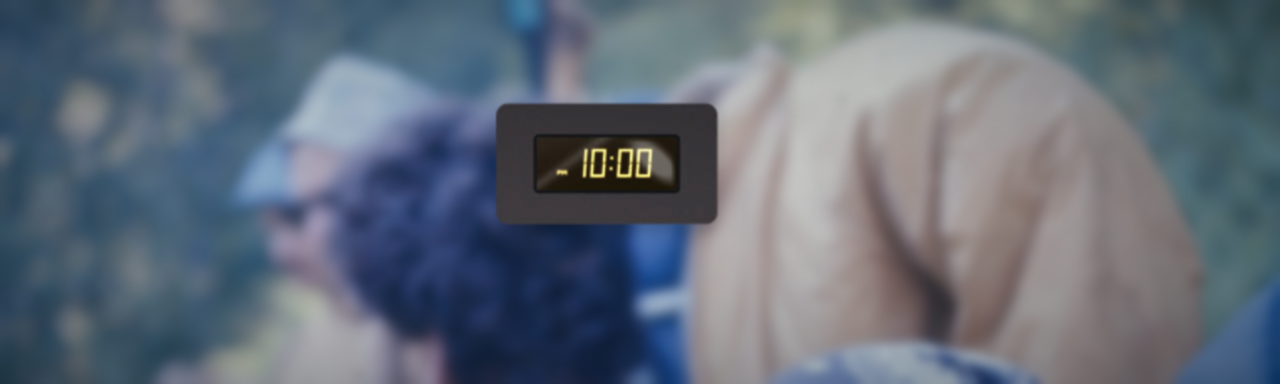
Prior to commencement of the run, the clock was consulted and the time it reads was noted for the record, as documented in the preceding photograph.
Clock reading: 10:00
